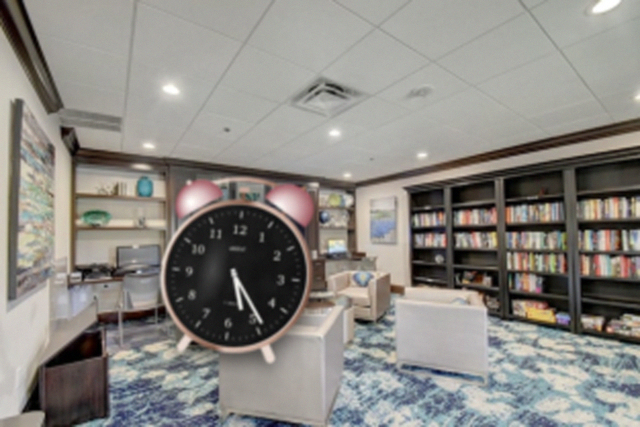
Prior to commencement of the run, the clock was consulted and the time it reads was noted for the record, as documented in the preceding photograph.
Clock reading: 5:24
